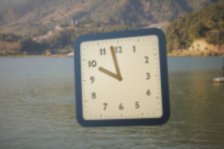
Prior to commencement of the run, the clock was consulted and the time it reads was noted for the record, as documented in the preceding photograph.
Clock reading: 9:58
